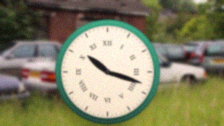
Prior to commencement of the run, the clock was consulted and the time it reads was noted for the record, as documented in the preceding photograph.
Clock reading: 10:18
